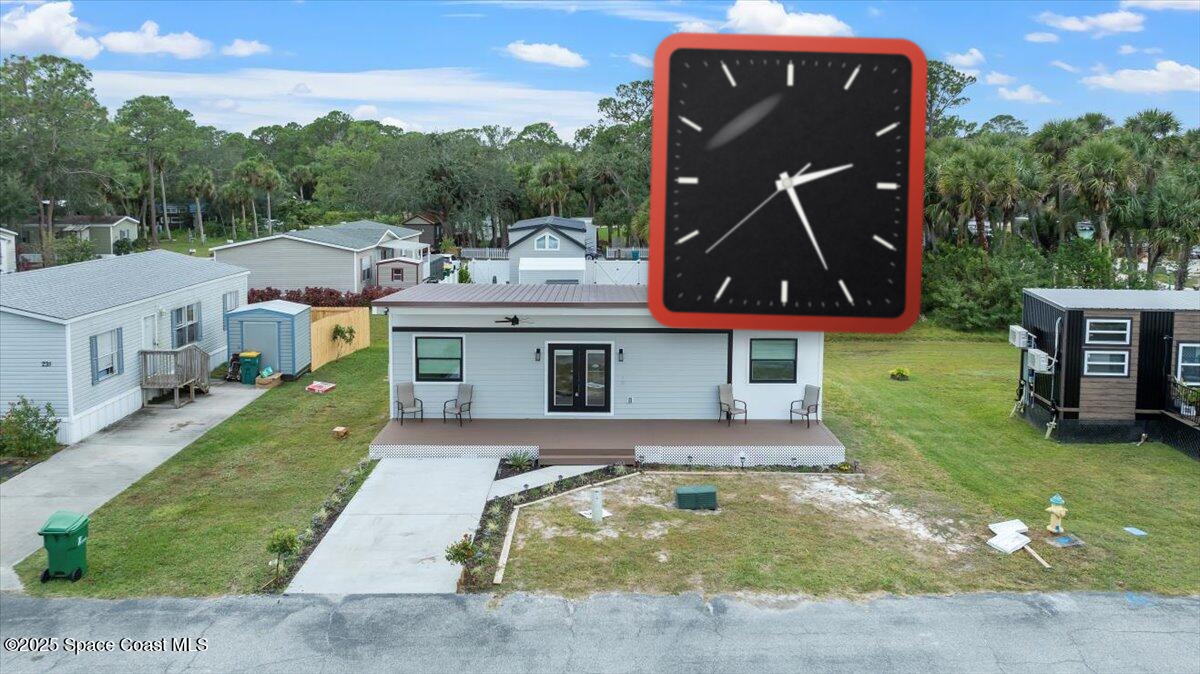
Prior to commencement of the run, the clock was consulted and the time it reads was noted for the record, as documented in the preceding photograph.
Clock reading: 2:25:38
